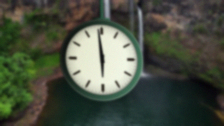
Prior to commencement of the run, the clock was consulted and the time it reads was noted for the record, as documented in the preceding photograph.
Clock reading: 5:59
